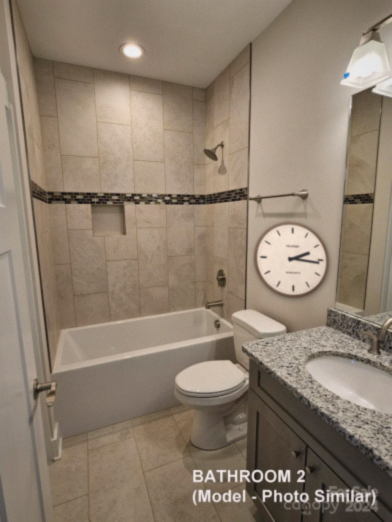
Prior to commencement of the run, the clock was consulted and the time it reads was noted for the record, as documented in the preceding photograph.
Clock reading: 2:16
